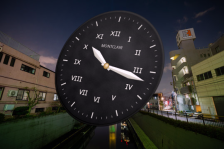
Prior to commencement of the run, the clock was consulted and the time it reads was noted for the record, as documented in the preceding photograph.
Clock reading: 10:17
